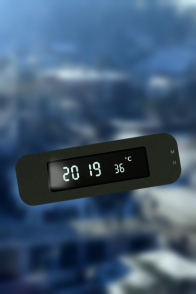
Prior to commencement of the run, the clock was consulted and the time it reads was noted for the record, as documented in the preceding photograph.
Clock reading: 20:19
